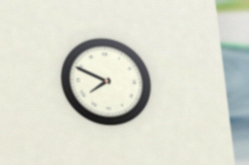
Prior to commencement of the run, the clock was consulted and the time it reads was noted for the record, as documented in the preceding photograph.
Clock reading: 7:49
